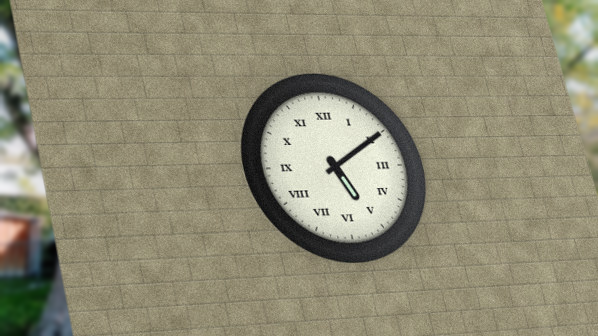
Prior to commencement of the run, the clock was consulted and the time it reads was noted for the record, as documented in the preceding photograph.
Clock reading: 5:10
